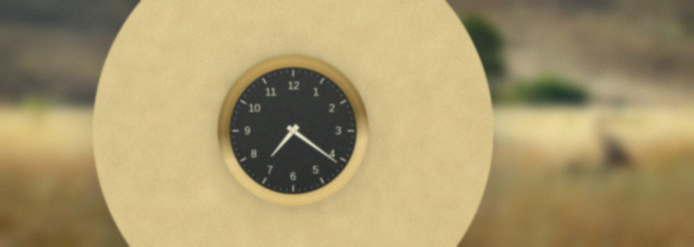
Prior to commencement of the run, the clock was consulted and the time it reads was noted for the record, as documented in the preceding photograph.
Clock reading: 7:21
